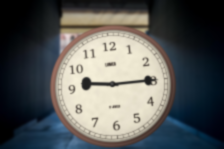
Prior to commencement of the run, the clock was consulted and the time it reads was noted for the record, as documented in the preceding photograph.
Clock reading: 9:15
